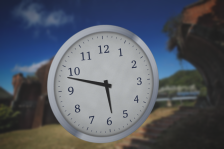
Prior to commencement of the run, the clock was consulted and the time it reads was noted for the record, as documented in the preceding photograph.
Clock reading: 5:48
